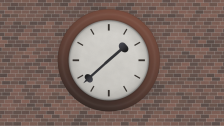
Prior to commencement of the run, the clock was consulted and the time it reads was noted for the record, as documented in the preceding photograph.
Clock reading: 1:38
